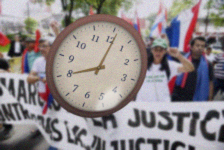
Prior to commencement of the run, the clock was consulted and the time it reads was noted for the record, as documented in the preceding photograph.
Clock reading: 8:01
